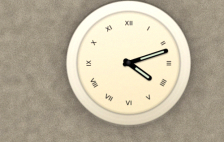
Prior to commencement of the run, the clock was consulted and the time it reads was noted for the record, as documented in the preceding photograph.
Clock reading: 4:12
